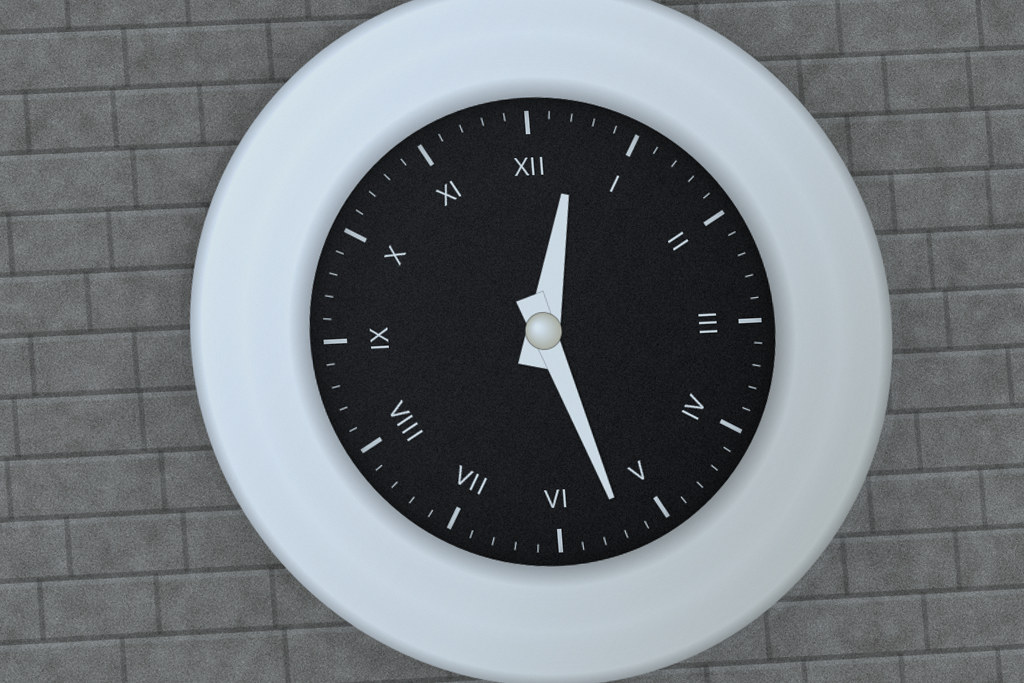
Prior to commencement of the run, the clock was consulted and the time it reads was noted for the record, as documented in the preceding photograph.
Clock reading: 12:27
